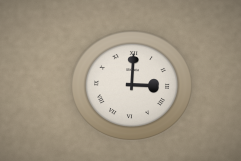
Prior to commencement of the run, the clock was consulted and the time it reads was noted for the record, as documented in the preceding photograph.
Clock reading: 3:00
